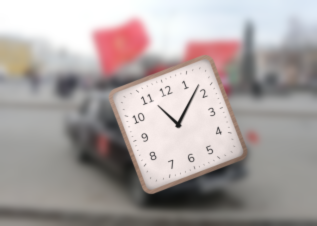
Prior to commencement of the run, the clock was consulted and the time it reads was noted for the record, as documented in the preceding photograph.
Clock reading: 11:08
